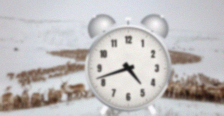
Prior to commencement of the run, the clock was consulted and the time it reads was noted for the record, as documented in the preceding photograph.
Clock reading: 4:42
